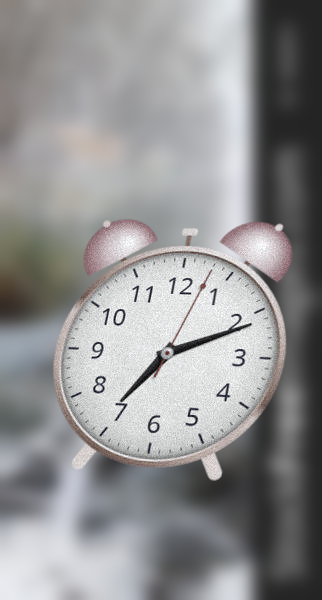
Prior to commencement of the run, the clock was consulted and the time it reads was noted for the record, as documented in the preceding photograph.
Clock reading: 7:11:03
